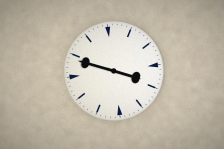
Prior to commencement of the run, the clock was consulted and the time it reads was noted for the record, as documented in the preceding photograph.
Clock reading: 3:49
